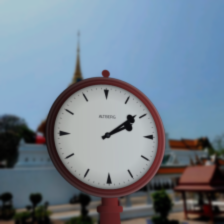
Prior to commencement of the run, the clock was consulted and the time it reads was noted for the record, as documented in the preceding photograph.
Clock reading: 2:09
